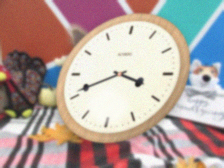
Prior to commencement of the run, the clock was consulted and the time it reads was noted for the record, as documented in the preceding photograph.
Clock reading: 3:41
